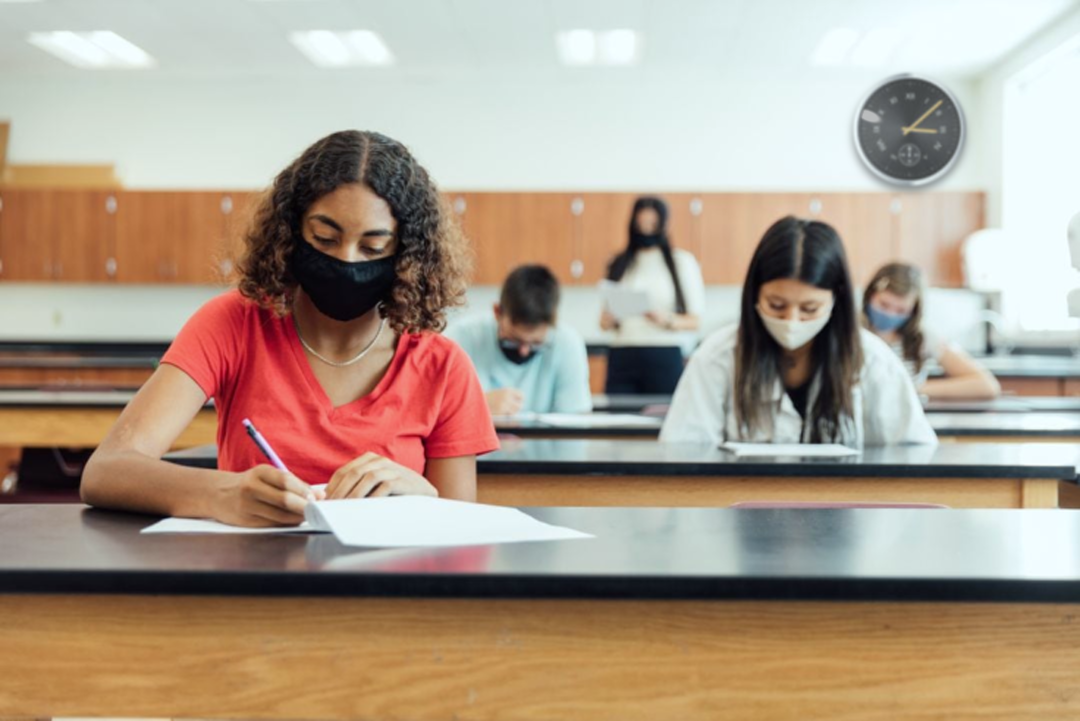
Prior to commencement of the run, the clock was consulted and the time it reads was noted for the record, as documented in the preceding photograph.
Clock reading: 3:08
